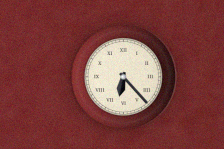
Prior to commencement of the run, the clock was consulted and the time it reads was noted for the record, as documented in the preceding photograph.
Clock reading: 6:23
